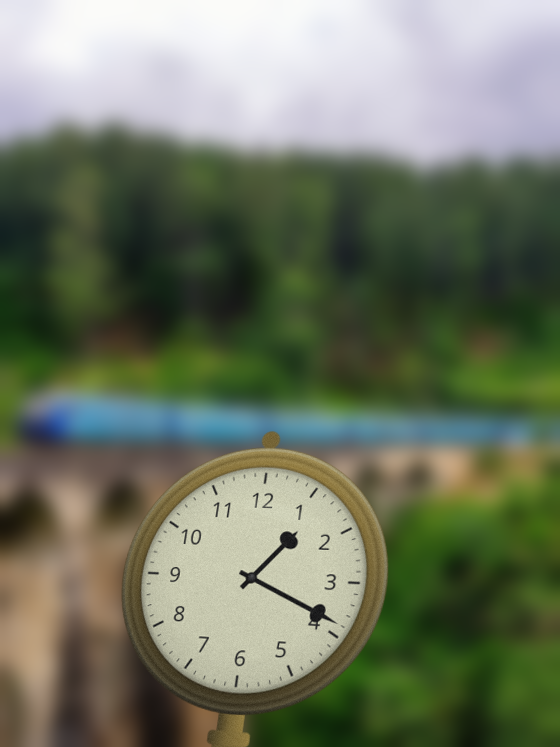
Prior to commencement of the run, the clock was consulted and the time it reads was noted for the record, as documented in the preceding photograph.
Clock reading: 1:19
